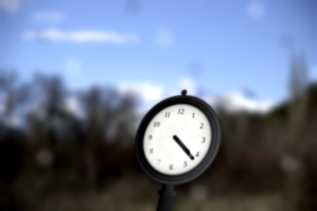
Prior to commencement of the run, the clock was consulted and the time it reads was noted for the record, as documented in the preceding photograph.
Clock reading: 4:22
